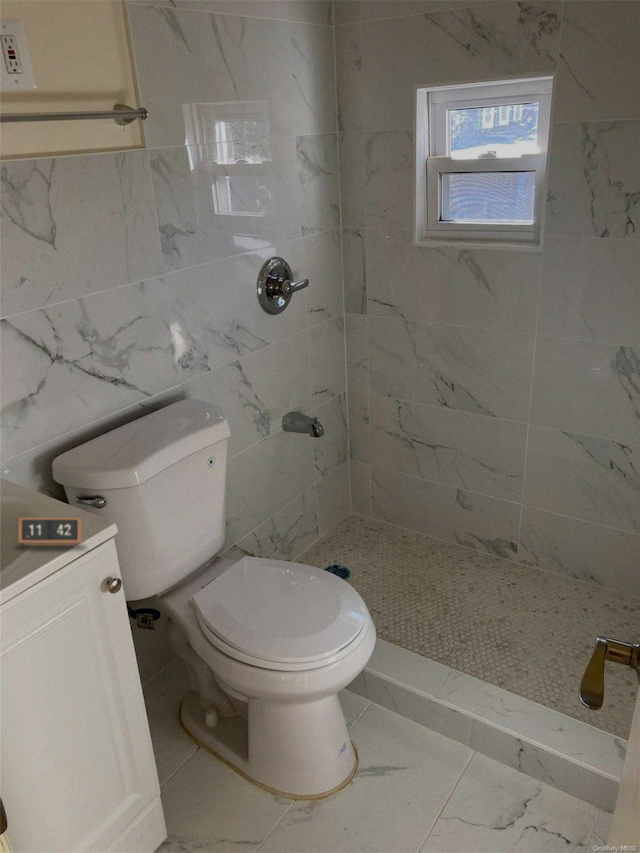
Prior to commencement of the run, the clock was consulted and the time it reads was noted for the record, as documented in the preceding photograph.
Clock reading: 11:42
